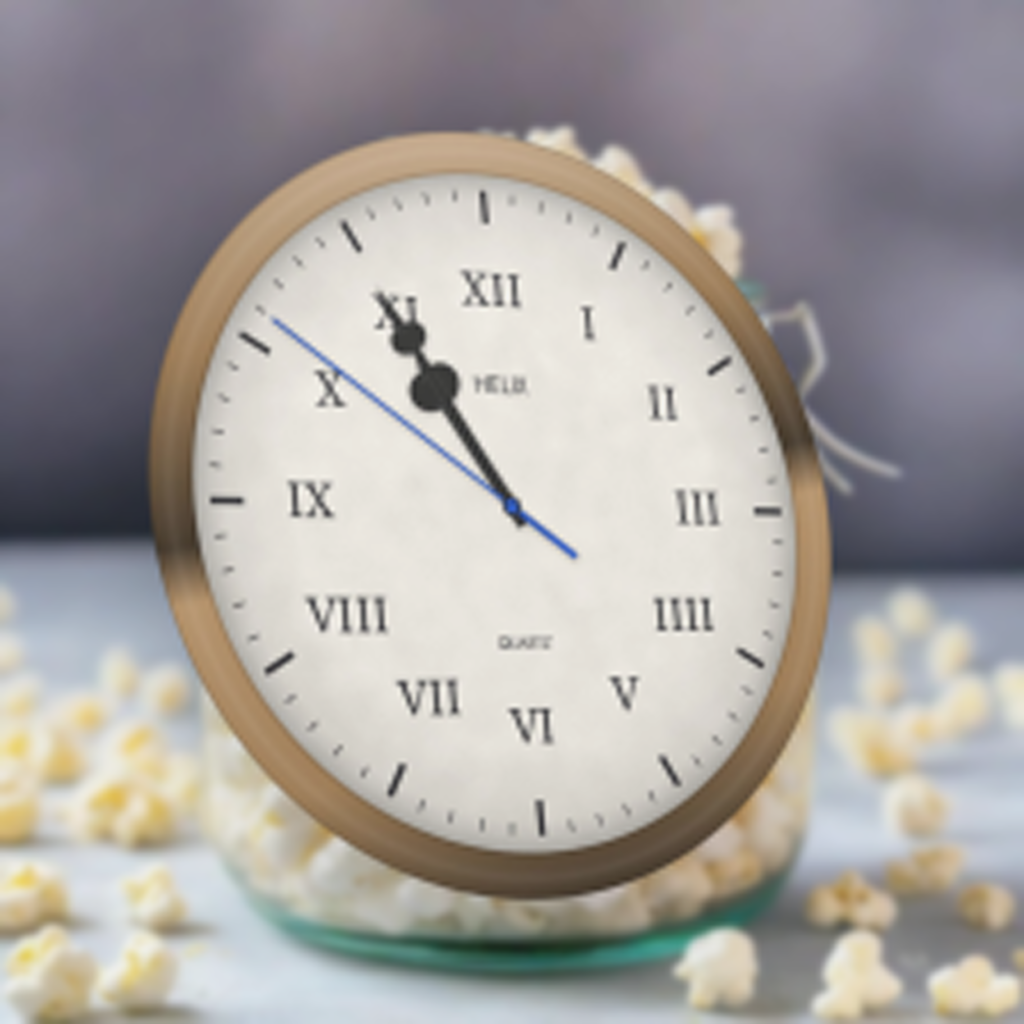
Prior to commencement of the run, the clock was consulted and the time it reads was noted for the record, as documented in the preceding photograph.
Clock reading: 10:54:51
